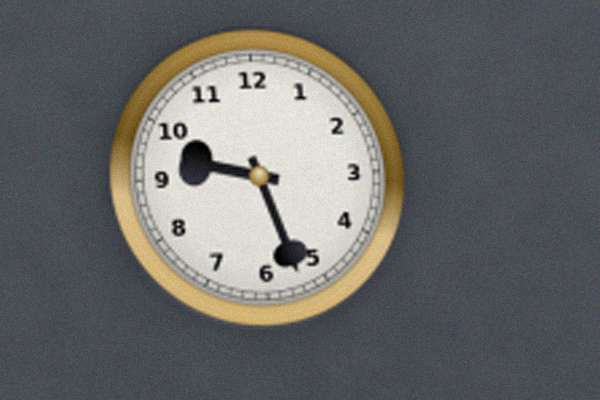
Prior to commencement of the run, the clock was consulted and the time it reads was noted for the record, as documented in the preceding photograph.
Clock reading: 9:27
